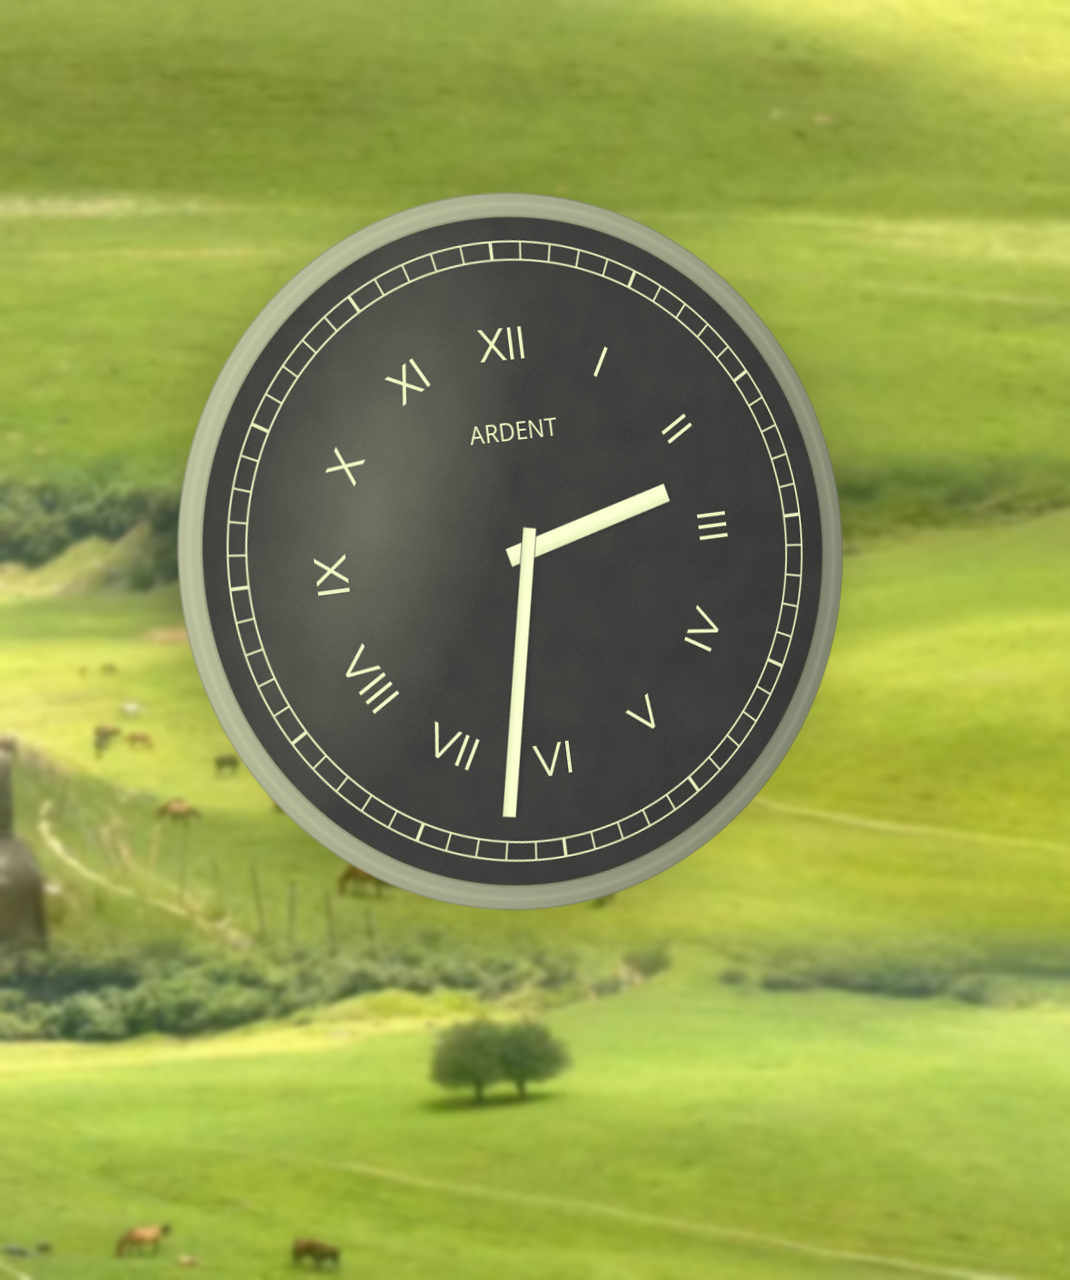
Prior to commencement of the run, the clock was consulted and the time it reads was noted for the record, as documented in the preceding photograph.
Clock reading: 2:32
